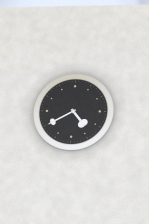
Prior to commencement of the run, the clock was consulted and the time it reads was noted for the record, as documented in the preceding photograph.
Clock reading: 4:40
